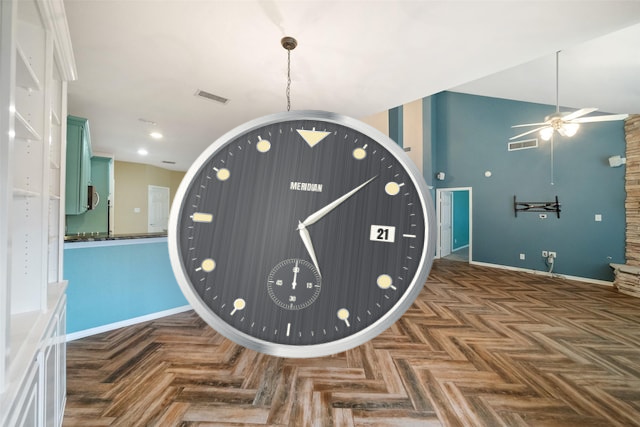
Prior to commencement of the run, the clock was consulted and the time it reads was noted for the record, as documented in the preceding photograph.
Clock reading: 5:08
